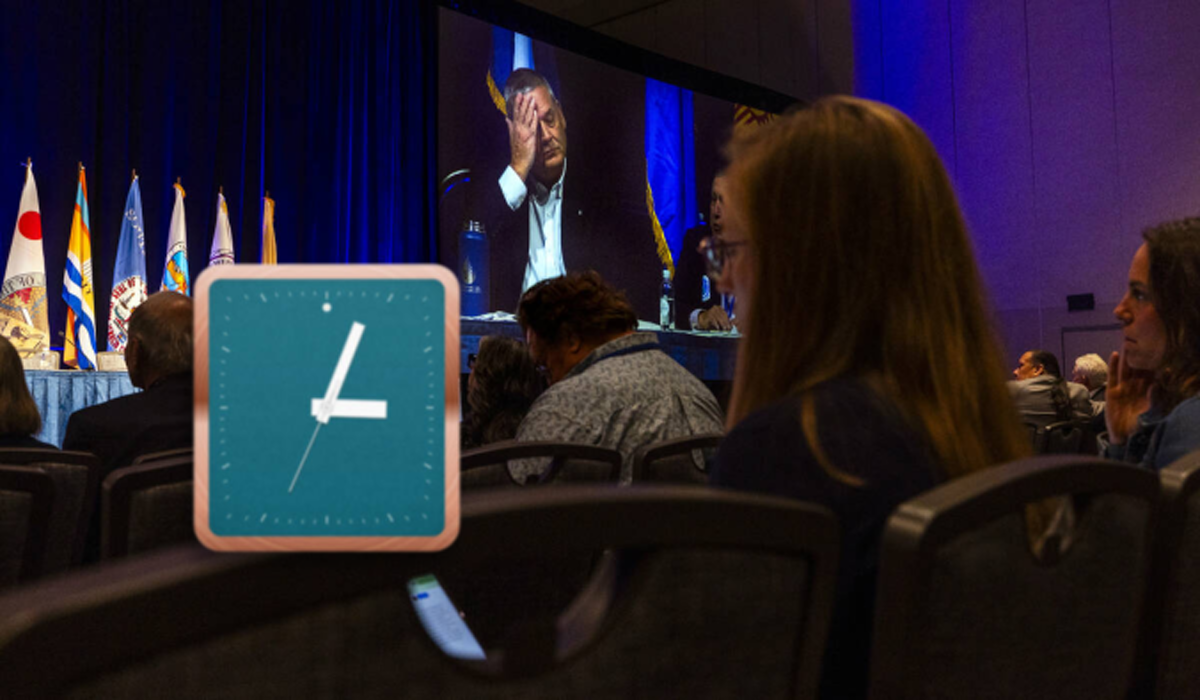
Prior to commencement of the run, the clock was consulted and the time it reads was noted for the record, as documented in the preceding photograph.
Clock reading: 3:03:34
